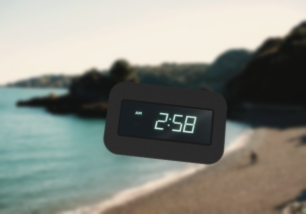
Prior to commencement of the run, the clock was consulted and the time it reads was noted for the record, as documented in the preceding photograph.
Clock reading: 2:58
